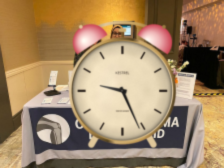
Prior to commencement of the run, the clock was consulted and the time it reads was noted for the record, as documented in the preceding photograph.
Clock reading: 9:26
